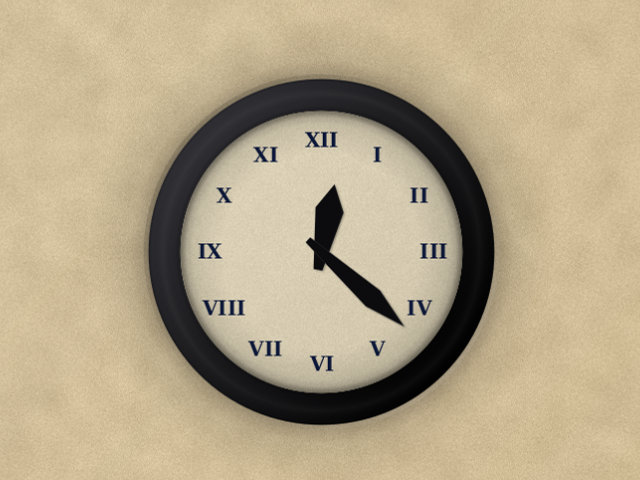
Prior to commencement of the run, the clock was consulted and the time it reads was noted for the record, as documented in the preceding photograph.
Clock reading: 12:22
